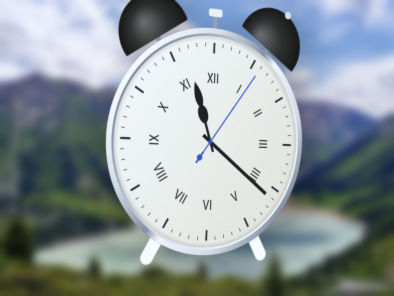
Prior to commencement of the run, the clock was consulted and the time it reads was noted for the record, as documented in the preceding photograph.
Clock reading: 11:21:06
